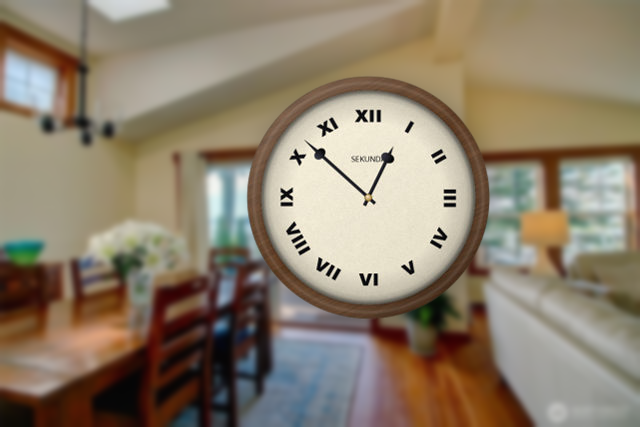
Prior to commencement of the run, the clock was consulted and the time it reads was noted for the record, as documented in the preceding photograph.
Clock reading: 12:52
